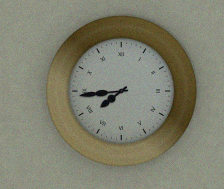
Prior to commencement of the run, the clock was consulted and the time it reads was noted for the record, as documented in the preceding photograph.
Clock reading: 7:44
